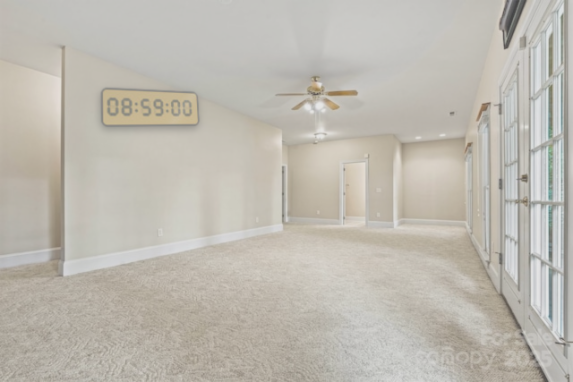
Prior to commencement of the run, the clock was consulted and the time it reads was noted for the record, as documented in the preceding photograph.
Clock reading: 8:59:00
